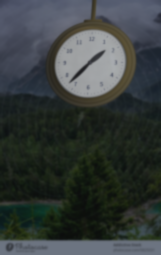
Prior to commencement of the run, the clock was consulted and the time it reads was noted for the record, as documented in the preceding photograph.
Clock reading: 1:37
